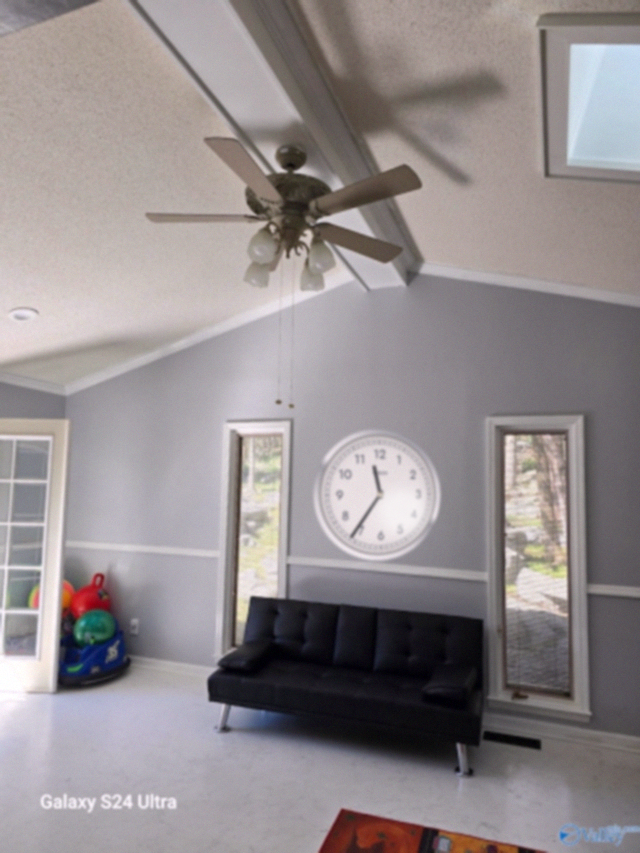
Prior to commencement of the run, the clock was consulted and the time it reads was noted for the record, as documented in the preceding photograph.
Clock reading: 11:36
